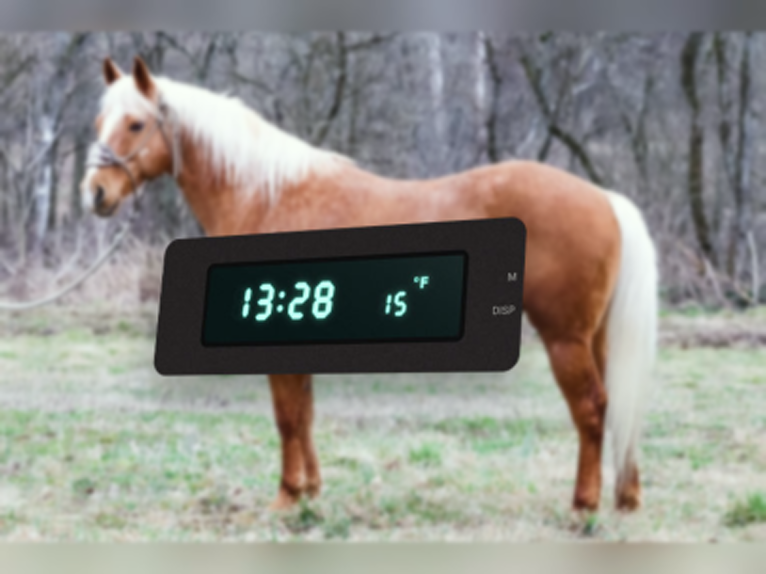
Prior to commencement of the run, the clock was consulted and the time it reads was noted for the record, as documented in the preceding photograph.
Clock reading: 13:28
